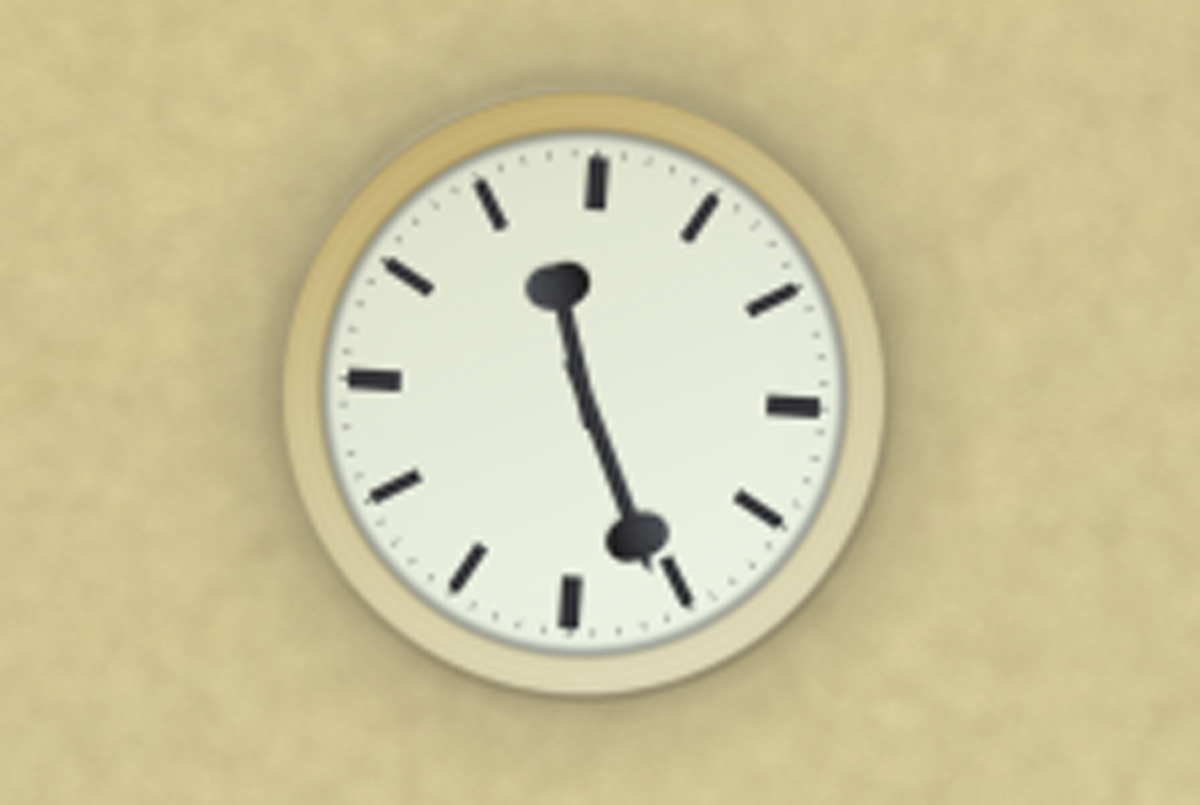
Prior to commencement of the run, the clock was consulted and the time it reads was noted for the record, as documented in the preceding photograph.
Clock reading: 11:26
